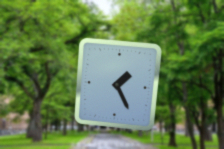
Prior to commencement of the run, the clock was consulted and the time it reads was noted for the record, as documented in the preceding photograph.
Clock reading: 1:25
